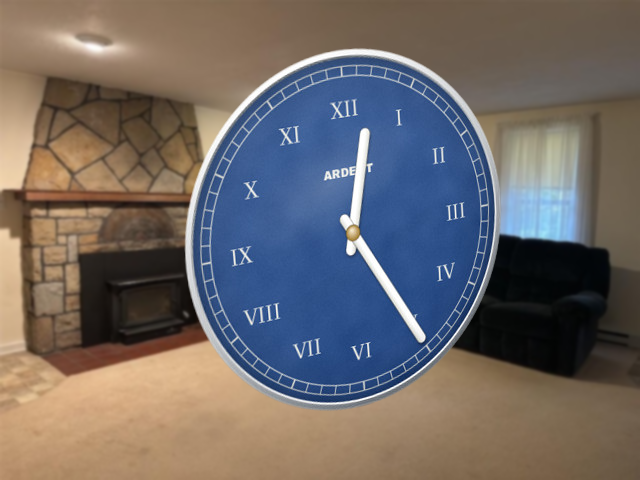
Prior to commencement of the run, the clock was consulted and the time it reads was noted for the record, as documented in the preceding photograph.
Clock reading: 12:25
